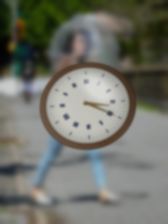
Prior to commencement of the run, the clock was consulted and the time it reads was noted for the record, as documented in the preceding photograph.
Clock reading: 3:20
